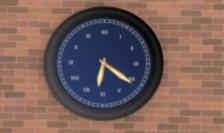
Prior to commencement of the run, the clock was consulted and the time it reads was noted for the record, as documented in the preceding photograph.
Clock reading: 6:21
